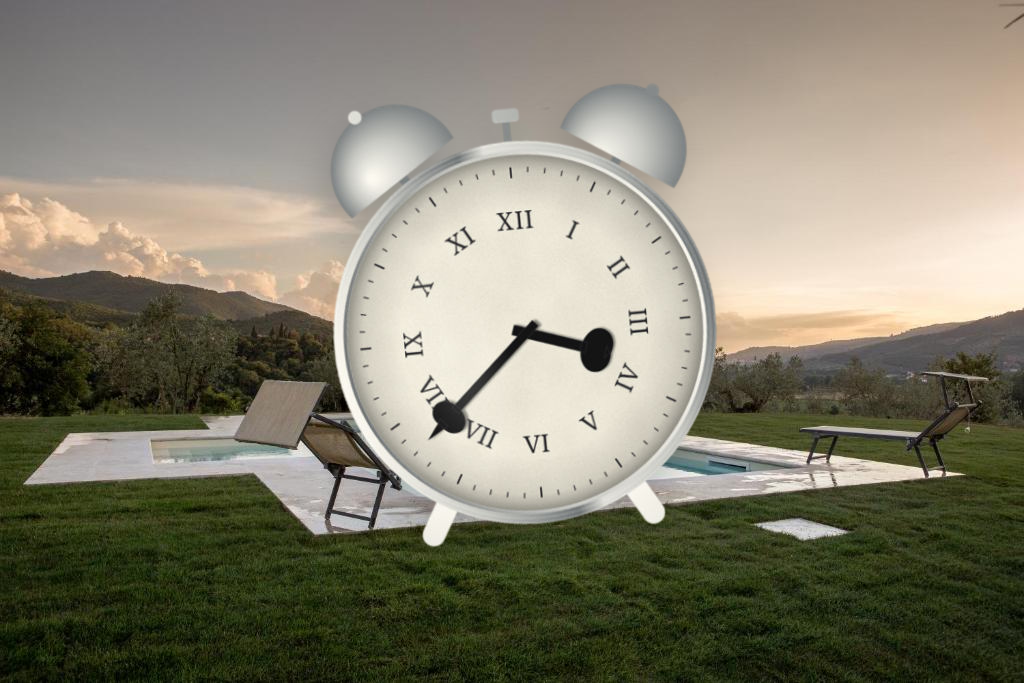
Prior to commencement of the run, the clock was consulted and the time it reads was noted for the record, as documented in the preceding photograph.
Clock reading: 3:38
